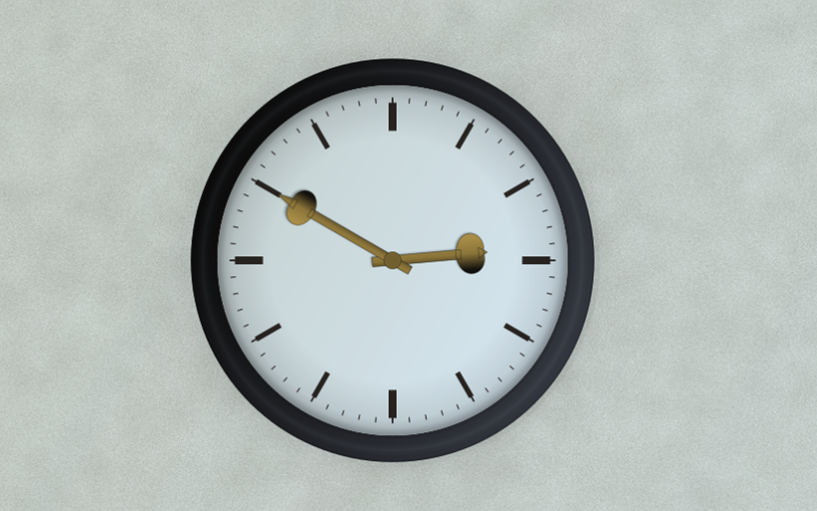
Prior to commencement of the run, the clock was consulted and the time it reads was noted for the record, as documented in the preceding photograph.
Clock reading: 2:50
